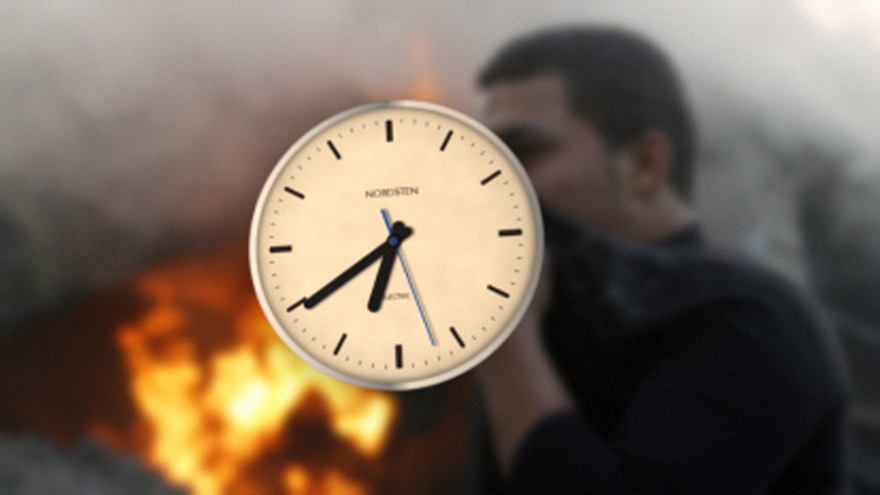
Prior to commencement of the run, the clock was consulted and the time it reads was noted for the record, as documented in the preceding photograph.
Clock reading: 6:39:27
